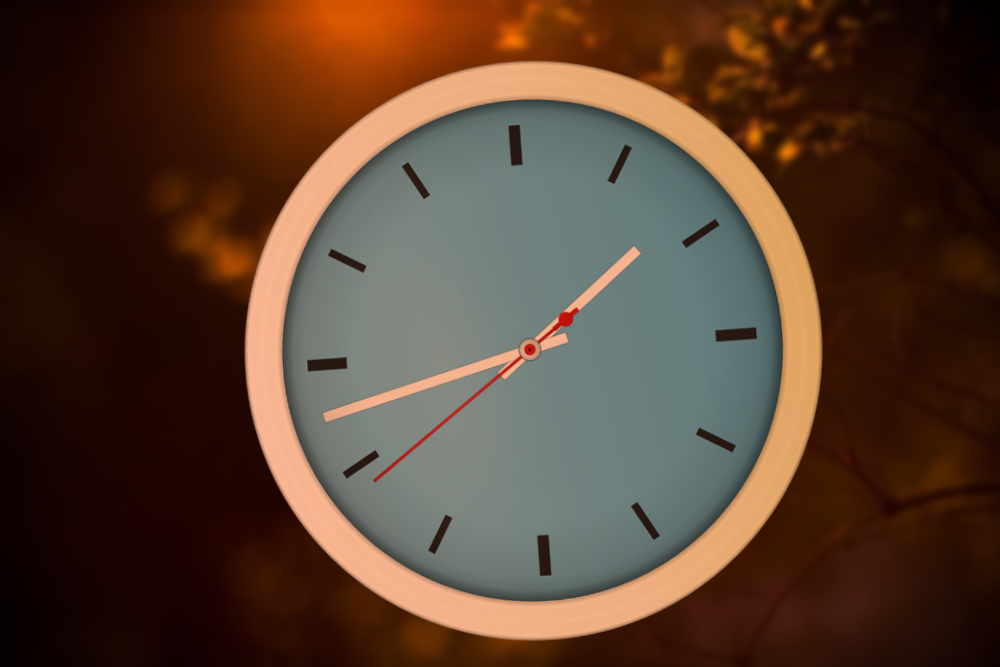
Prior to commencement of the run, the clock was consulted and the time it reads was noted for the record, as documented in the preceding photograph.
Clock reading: 1:42:39
